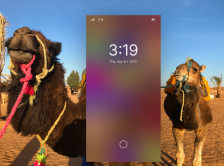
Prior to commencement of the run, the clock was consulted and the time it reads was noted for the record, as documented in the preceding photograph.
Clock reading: 3:19
